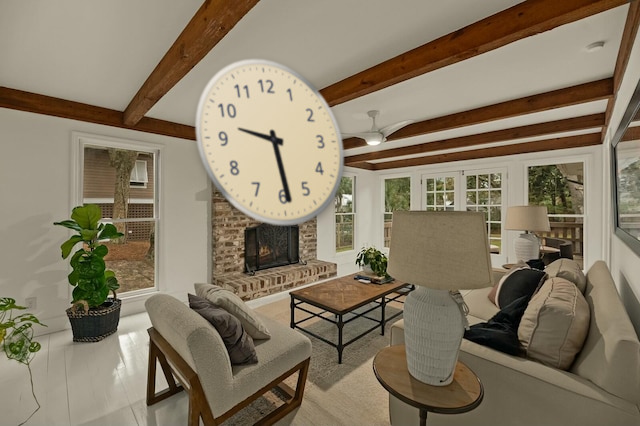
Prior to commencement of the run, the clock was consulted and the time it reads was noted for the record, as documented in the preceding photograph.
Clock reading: 9:29
